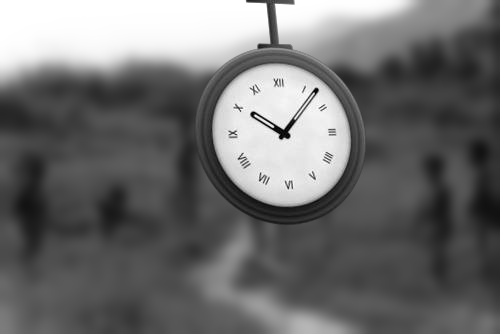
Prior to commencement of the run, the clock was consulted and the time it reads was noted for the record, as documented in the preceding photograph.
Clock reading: 10:07
